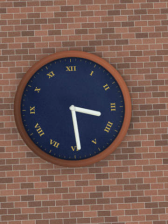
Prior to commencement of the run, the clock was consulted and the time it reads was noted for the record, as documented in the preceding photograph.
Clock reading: 3:29
